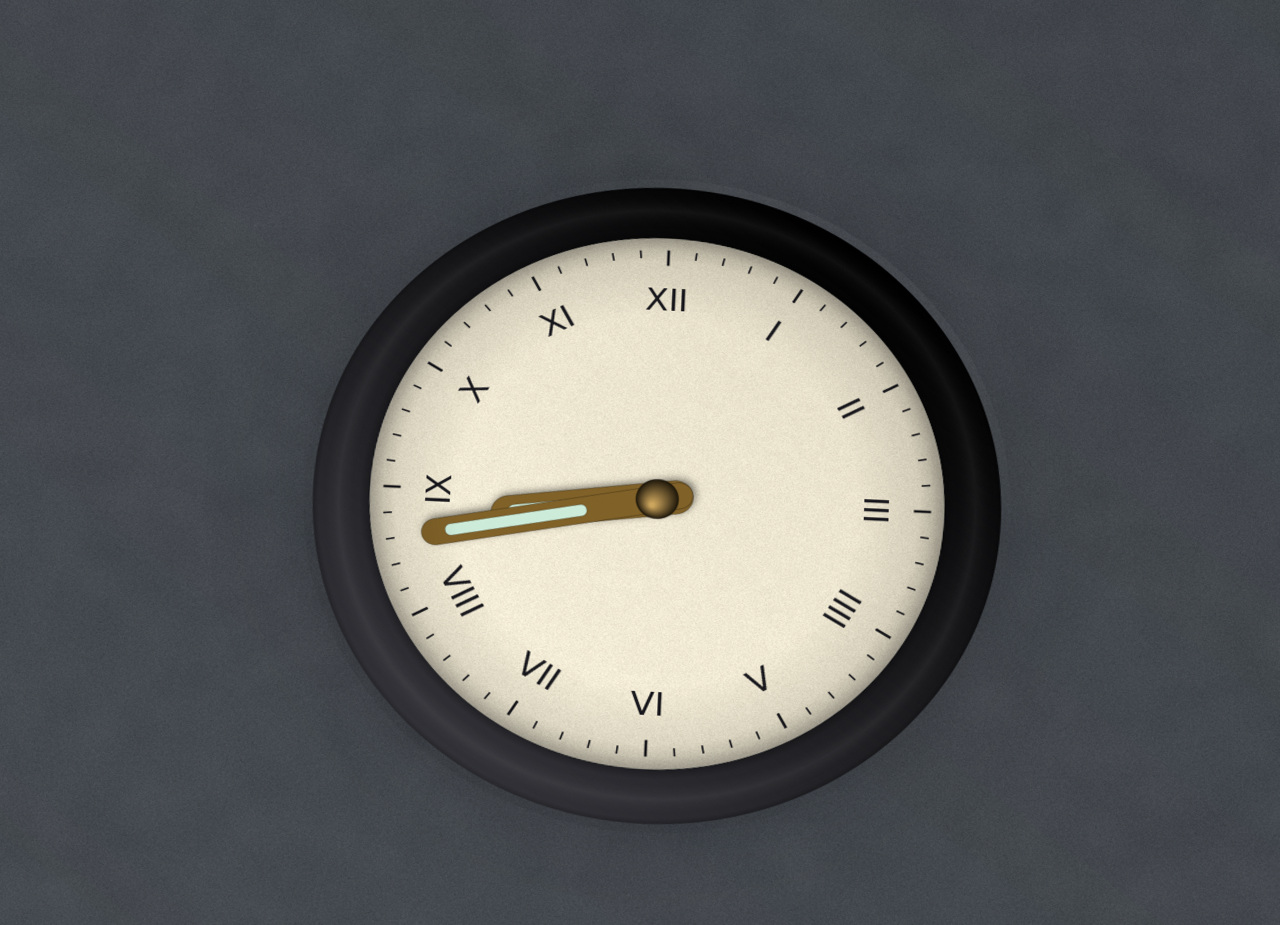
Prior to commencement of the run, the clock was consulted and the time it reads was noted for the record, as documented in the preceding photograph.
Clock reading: 8:43
